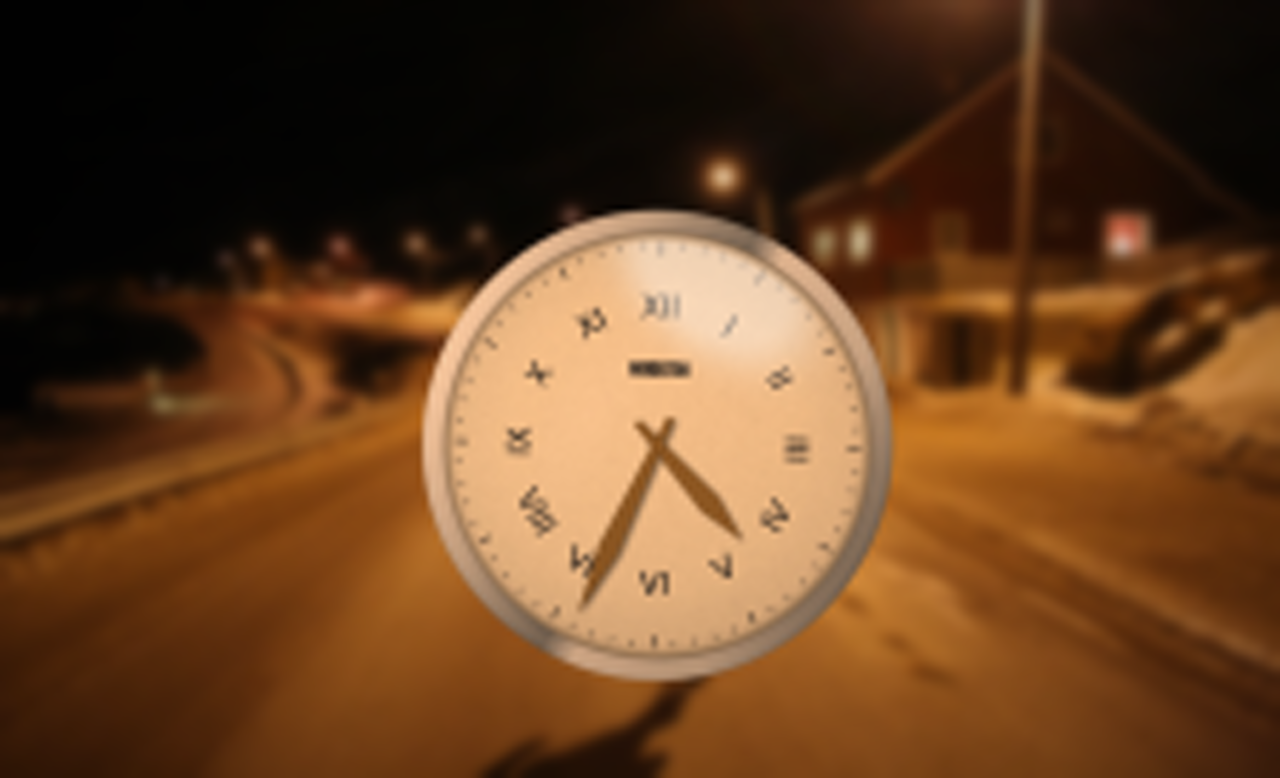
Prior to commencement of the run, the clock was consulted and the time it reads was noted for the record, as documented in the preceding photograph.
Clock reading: 4:34
